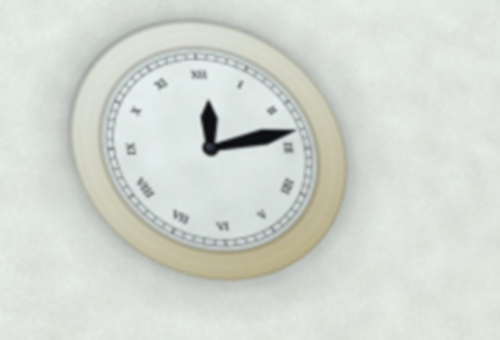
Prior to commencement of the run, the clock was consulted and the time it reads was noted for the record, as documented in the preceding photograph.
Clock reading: 12:13
